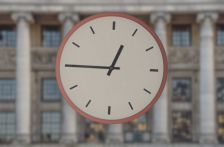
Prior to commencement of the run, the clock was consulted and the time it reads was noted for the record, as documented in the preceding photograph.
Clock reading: 12:45
